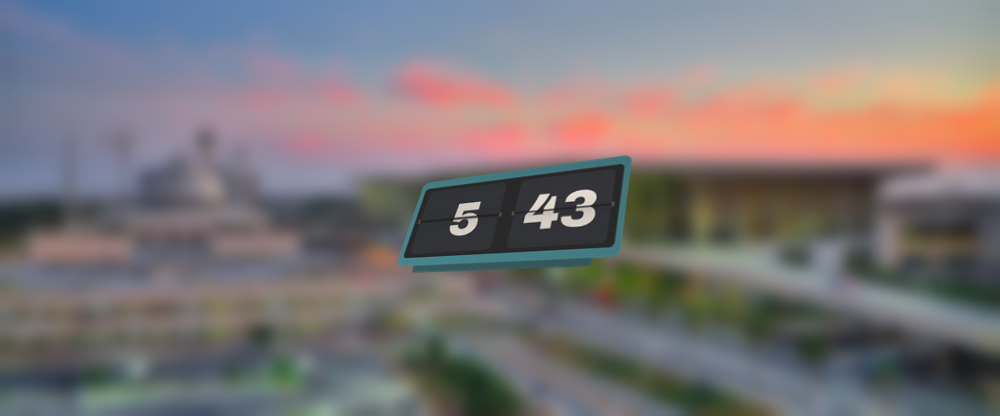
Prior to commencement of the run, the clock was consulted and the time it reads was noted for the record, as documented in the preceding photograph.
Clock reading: 5:43
